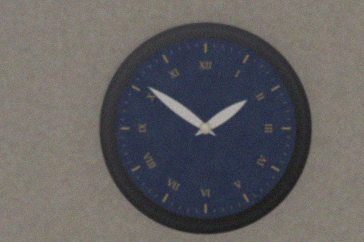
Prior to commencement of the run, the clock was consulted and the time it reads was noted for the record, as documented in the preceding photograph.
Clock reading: 1:51
